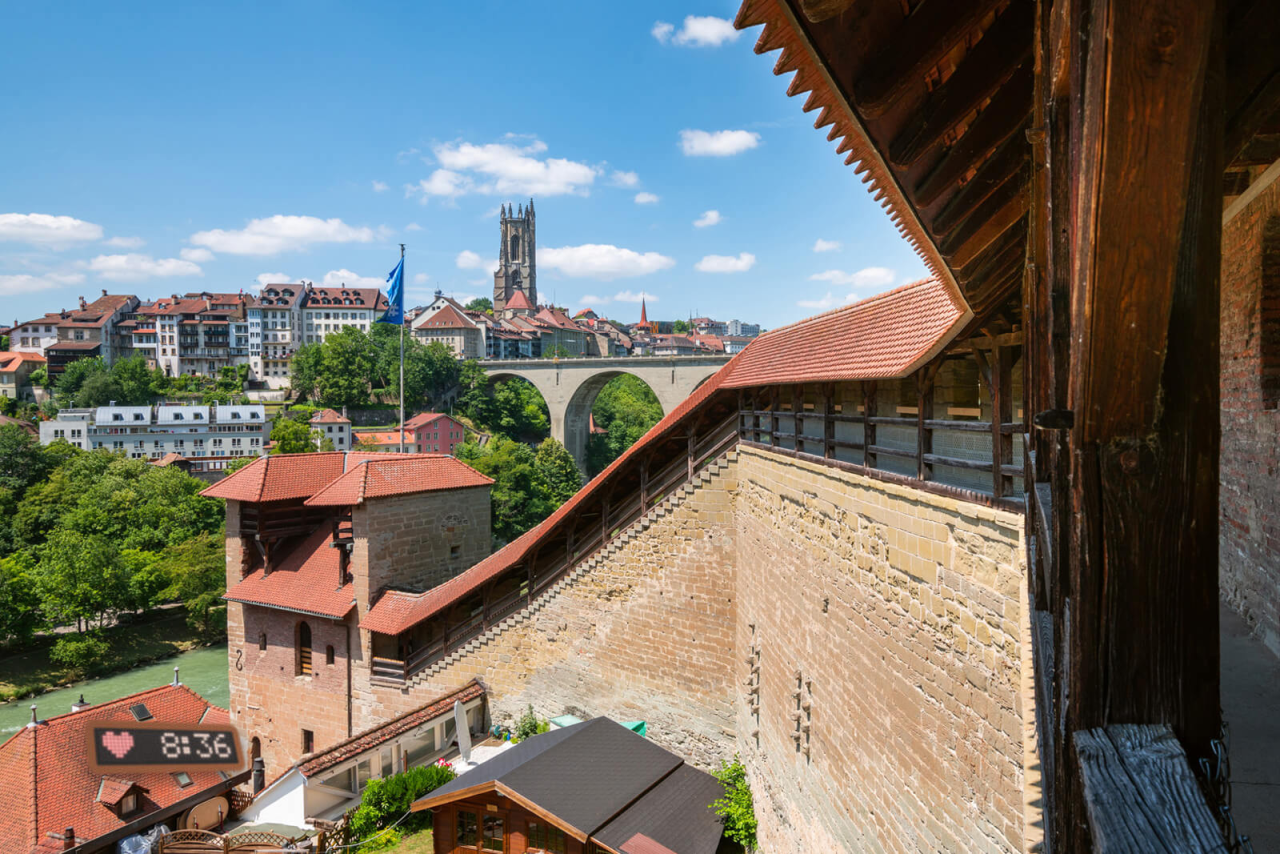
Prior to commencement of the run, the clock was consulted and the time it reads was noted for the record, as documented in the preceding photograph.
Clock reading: 8:36
